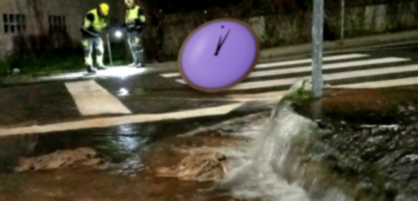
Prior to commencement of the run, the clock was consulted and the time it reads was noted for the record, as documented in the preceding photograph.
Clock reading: 12:03
